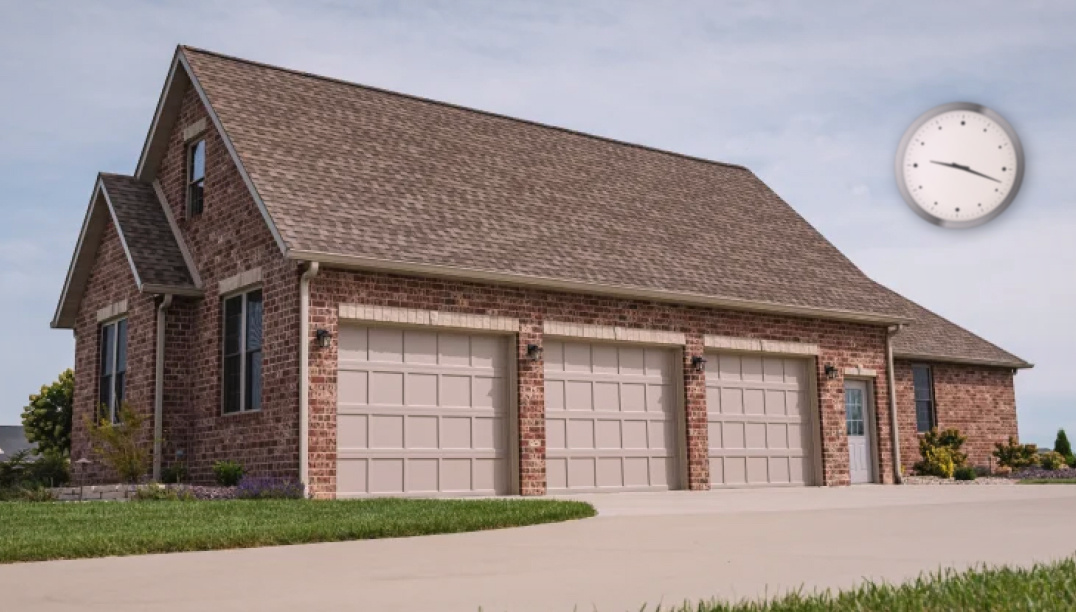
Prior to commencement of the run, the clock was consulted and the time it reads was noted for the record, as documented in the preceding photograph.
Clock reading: 9:18
